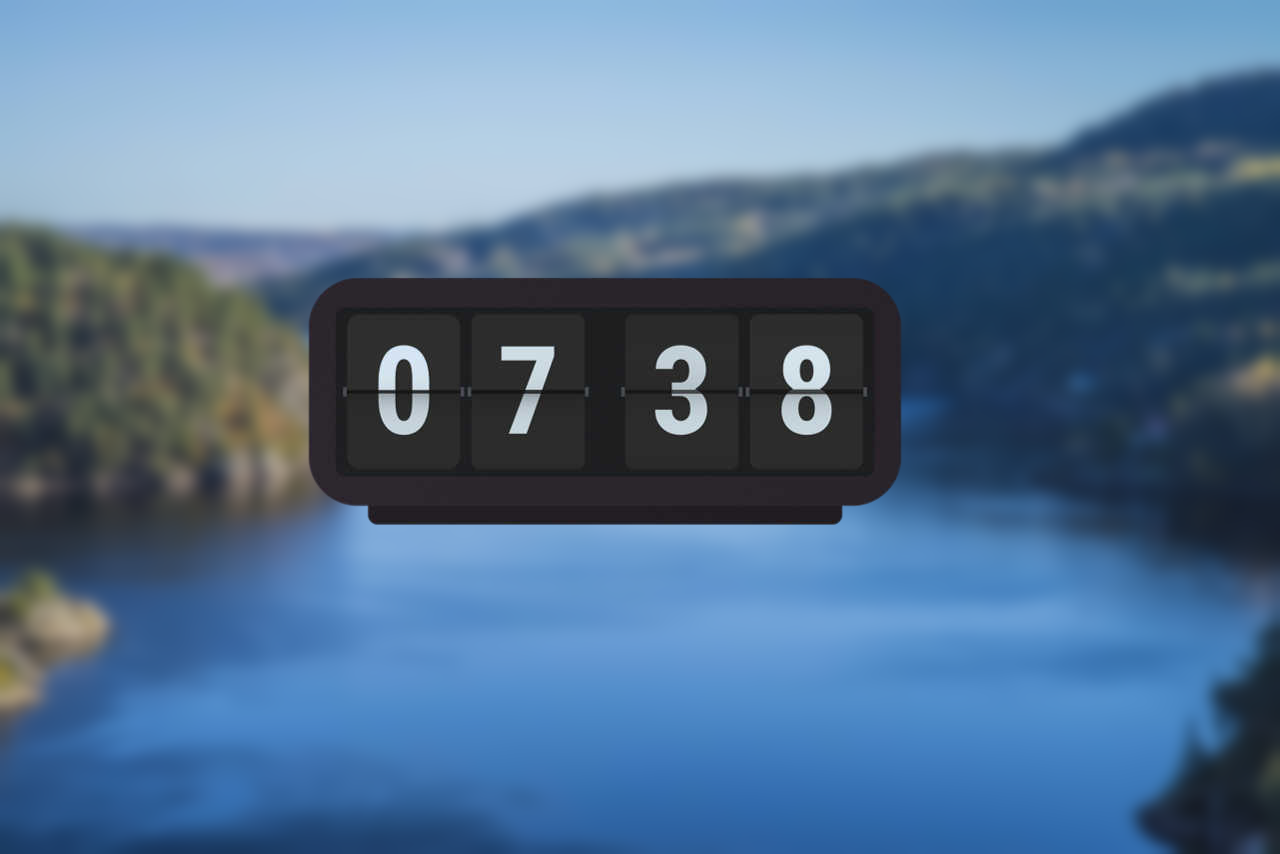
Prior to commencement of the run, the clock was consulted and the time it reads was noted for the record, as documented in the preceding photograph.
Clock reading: 7:38
